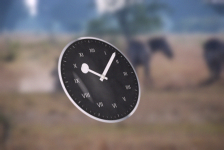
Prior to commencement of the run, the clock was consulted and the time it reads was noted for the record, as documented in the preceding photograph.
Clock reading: 10:08
